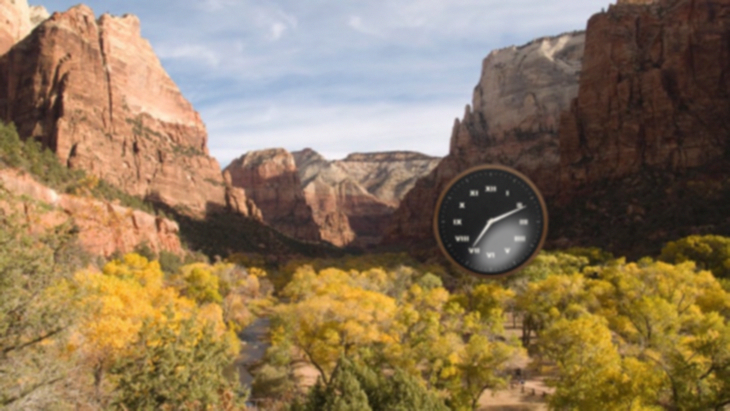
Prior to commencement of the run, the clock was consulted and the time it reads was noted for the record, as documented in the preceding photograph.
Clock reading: 7:11
